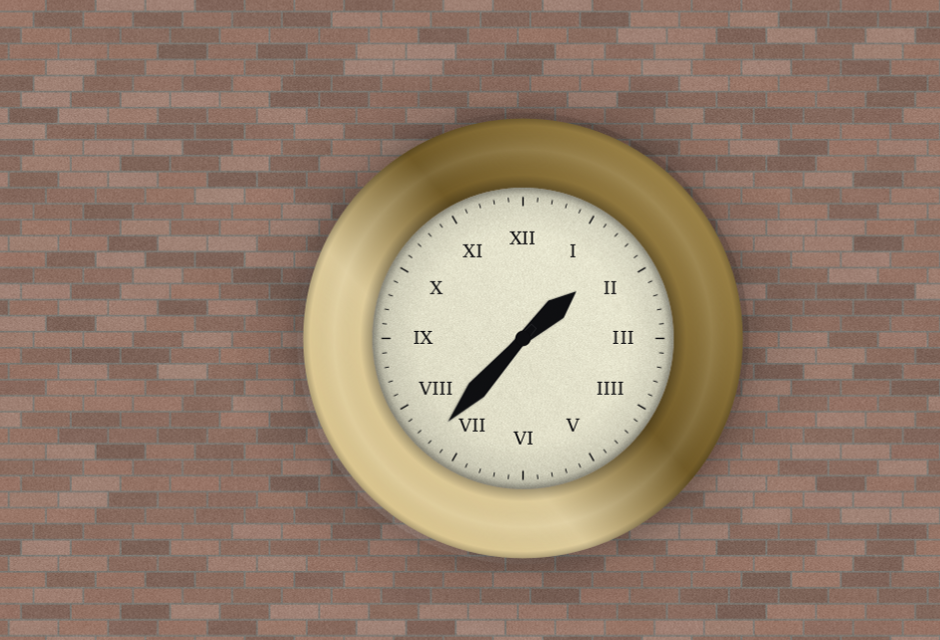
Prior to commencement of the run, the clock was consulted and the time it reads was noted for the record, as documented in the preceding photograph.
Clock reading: 1:37
